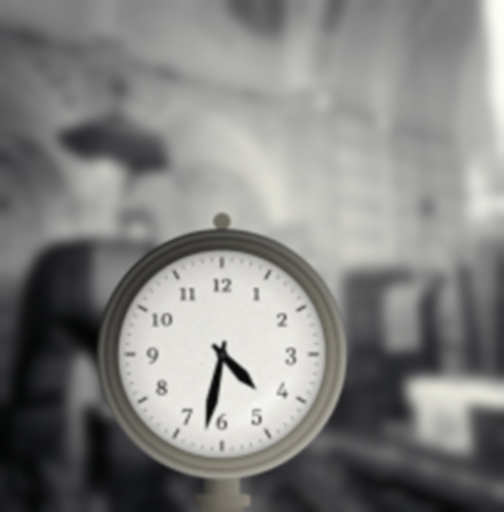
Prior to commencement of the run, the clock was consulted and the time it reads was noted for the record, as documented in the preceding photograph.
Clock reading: 4:32
